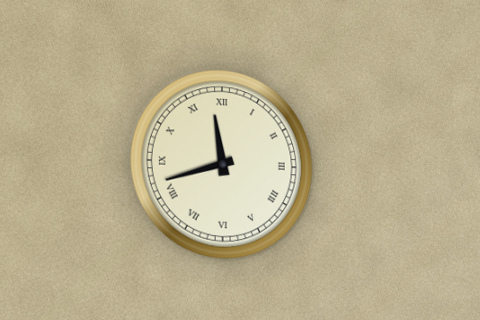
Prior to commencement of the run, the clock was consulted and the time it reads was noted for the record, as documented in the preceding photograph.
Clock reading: 11:42
